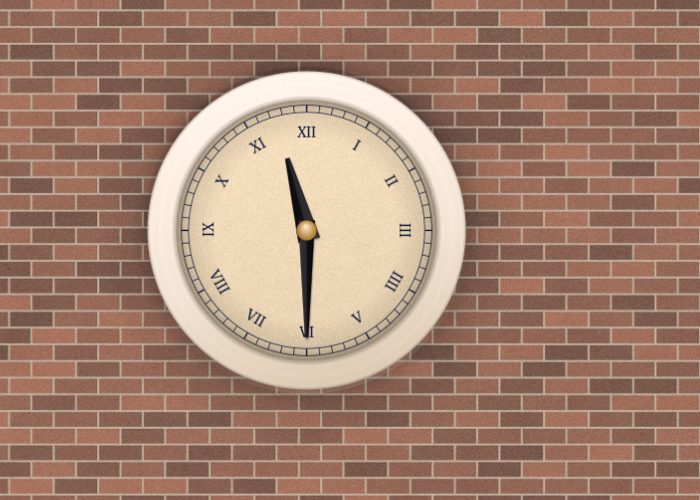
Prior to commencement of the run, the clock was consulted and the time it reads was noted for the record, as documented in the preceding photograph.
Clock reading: 11:30
